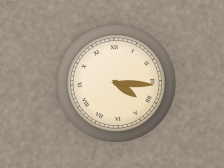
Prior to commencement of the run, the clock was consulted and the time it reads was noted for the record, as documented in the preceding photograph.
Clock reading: 4:16
